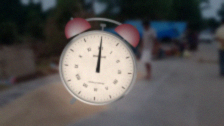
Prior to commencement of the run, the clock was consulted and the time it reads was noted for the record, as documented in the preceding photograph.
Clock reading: 12:00
